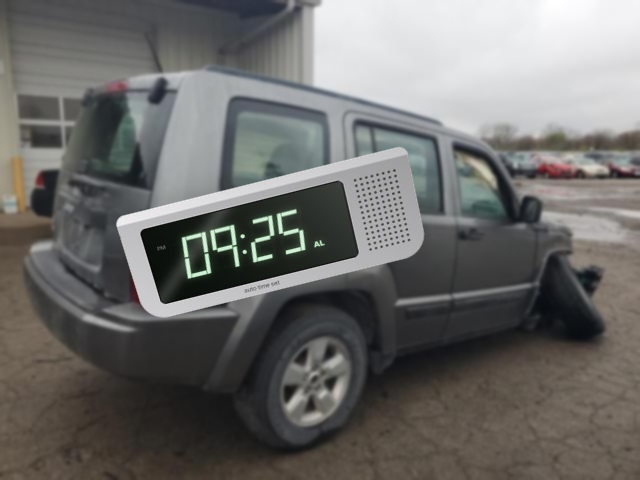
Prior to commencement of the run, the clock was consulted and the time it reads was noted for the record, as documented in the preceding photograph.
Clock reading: 9:25
